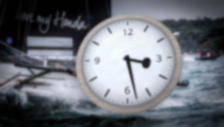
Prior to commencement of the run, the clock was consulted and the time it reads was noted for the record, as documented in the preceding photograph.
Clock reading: 3:28
